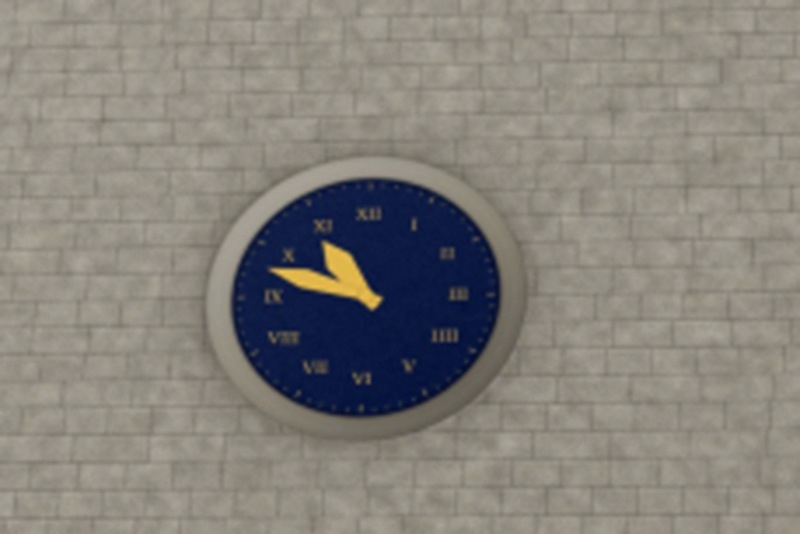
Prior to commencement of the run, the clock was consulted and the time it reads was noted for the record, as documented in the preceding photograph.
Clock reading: 10:48
